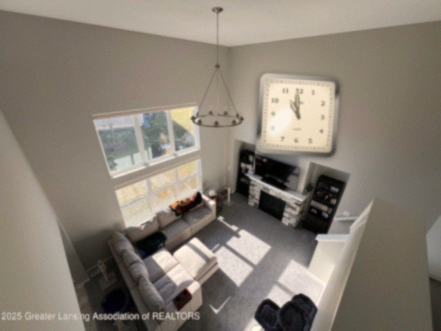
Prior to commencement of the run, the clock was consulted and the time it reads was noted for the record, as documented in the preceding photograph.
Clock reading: 10:59
